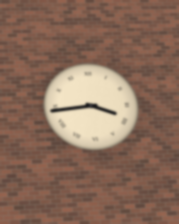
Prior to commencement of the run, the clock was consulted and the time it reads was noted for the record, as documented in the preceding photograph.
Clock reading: 3:44
